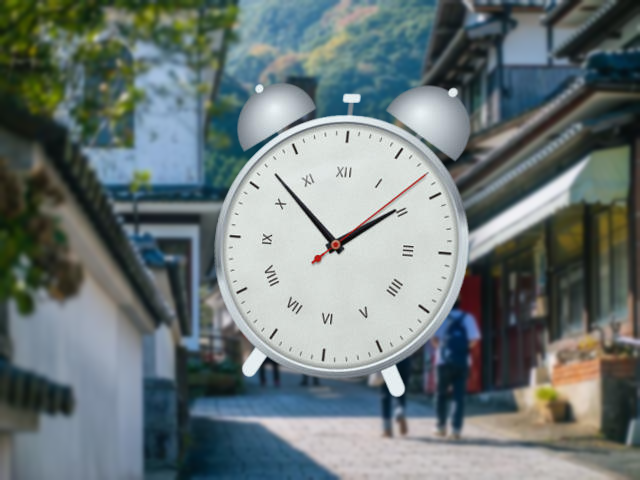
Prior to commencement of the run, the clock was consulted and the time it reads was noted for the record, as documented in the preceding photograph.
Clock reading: 1:52:08
